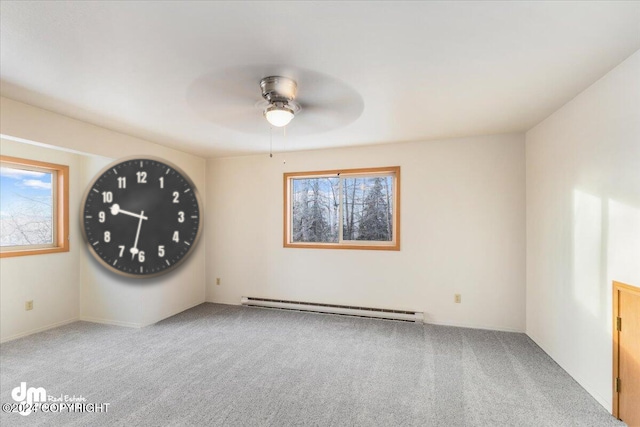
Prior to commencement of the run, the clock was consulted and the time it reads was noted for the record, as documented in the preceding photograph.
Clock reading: 9:32
